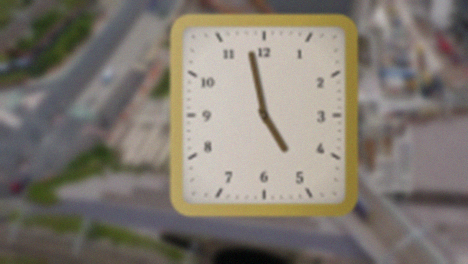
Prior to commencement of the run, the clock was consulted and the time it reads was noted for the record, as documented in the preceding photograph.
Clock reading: 4:58
